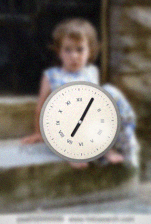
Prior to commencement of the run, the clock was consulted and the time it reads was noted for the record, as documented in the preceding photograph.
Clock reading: 7:05
